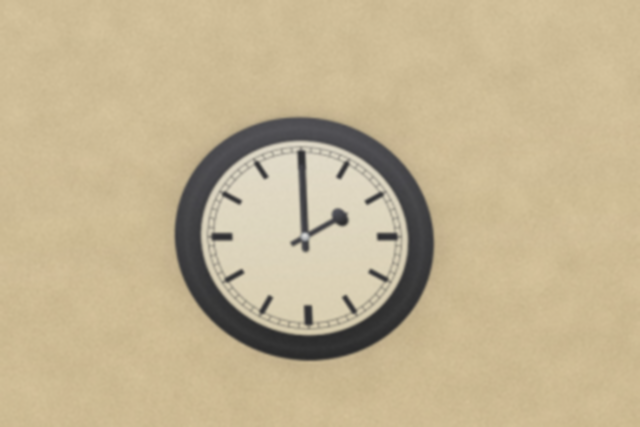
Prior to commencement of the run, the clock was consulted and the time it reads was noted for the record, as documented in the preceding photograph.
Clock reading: 2:00
